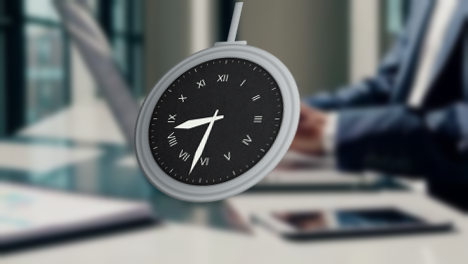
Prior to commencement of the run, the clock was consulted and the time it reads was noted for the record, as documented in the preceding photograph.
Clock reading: 8:32
